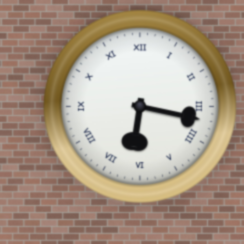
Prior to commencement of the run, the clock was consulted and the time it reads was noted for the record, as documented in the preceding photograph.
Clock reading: 6:17
